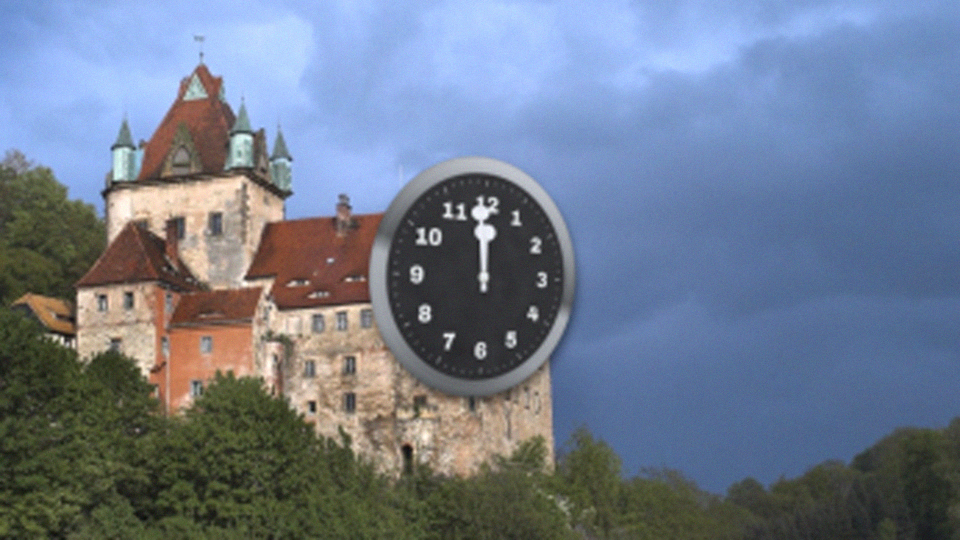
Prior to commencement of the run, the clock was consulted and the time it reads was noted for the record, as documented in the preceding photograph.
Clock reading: 11:59
